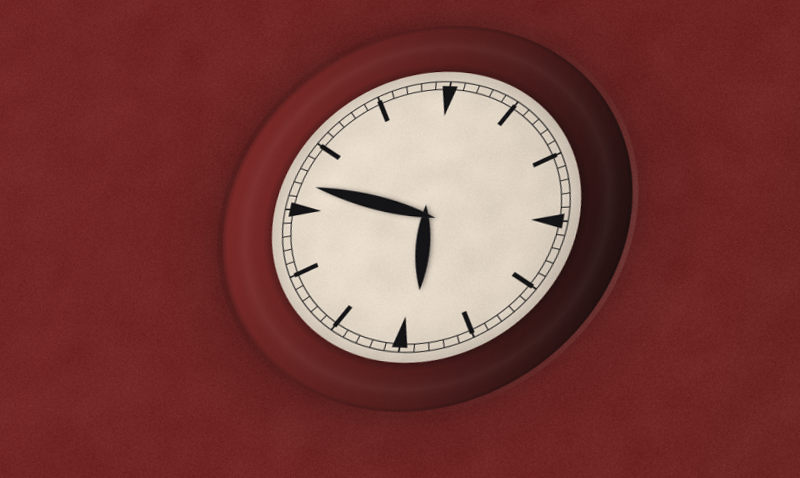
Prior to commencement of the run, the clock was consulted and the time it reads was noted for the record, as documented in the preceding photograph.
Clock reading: 5:47
